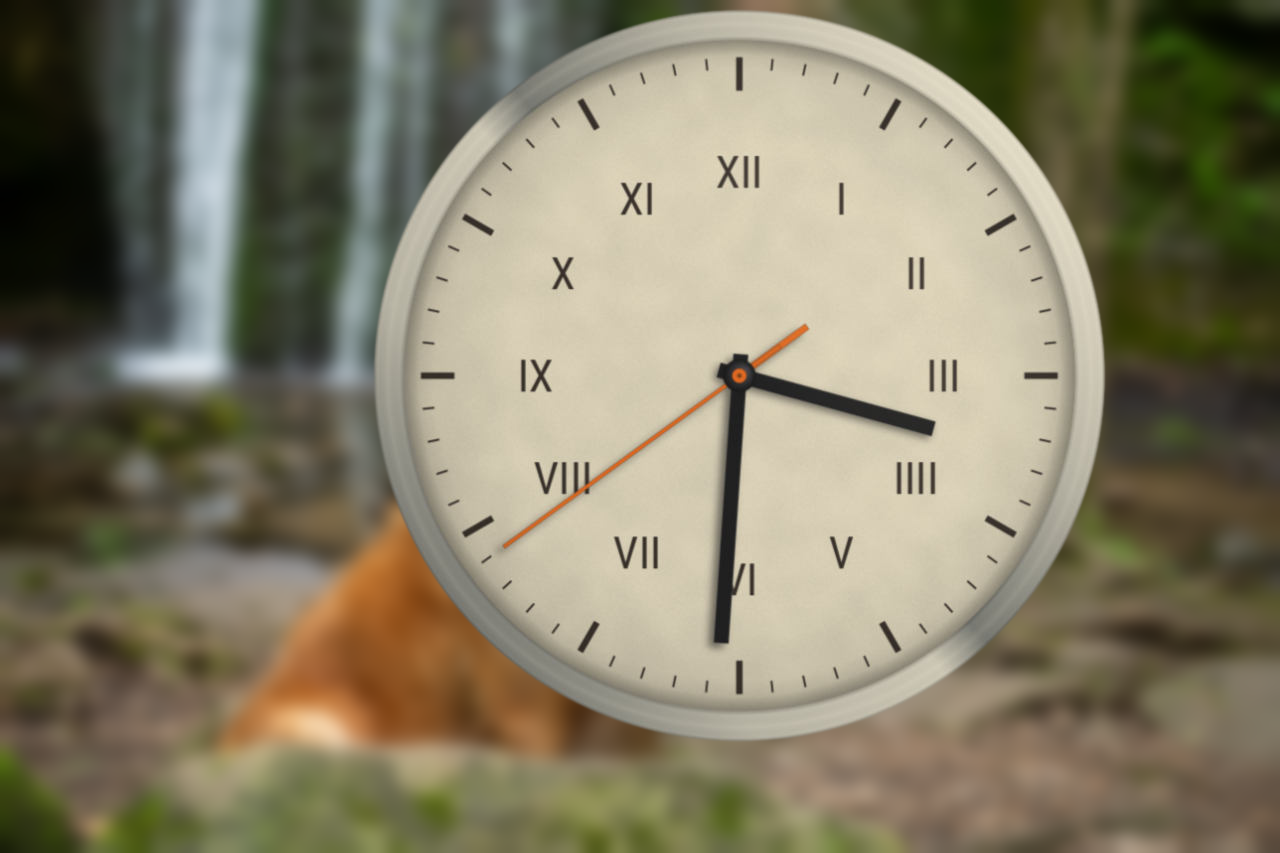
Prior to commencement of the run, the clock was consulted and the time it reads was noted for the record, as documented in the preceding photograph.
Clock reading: 3:30:39
